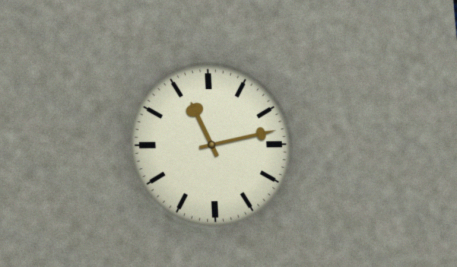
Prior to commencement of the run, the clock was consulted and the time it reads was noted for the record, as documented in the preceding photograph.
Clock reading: 11:13
